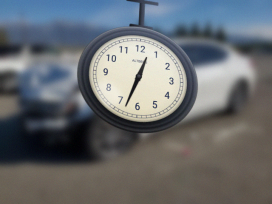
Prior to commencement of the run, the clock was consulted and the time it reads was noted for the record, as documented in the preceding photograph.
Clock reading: 12:33
